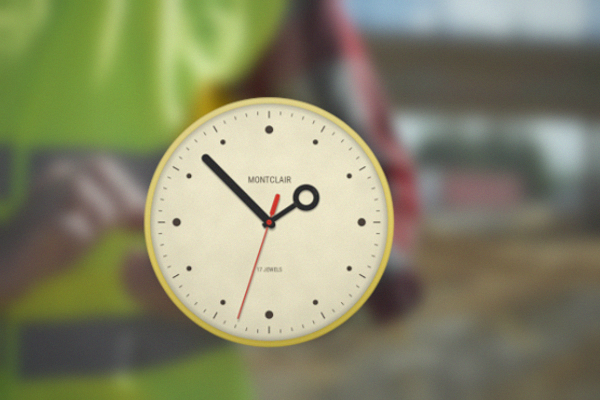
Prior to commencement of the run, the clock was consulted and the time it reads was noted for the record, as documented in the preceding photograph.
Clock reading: 1:52:33
